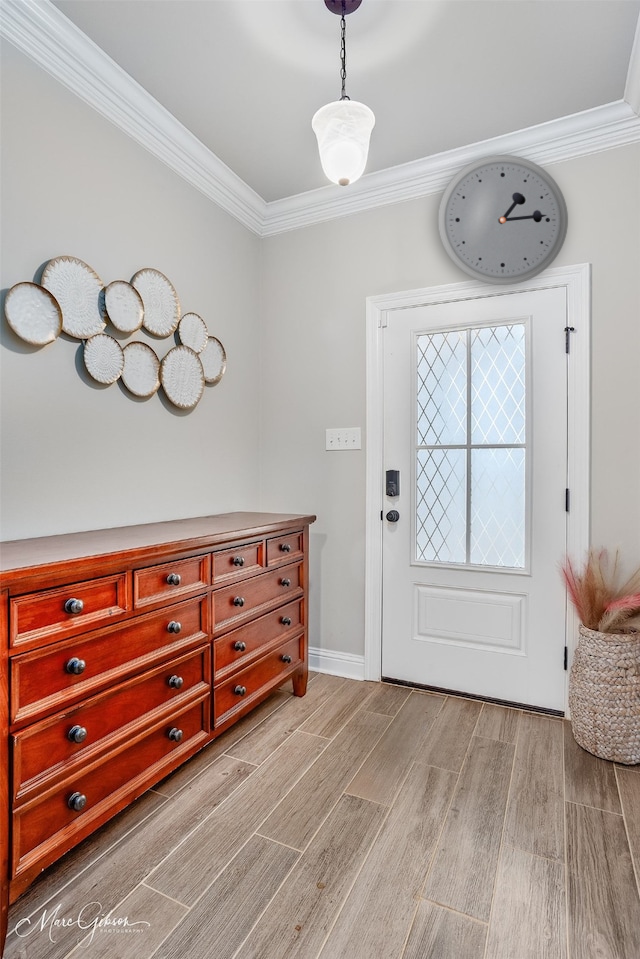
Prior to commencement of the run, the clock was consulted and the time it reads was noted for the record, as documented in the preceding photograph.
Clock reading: 1:14
